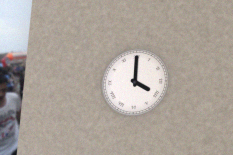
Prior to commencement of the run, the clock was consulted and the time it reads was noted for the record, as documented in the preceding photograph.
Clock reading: 4:00
